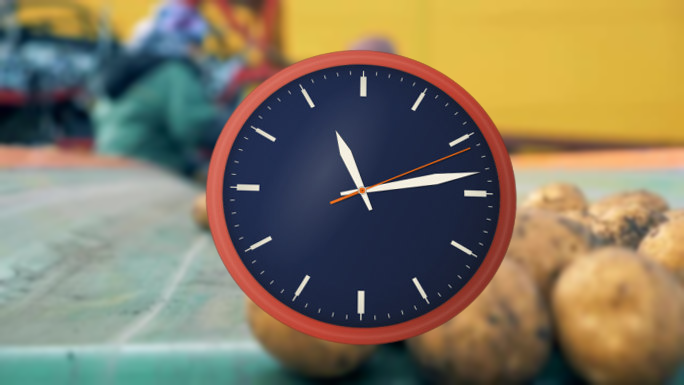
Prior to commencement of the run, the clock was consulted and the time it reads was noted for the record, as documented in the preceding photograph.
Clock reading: 11:13:11
